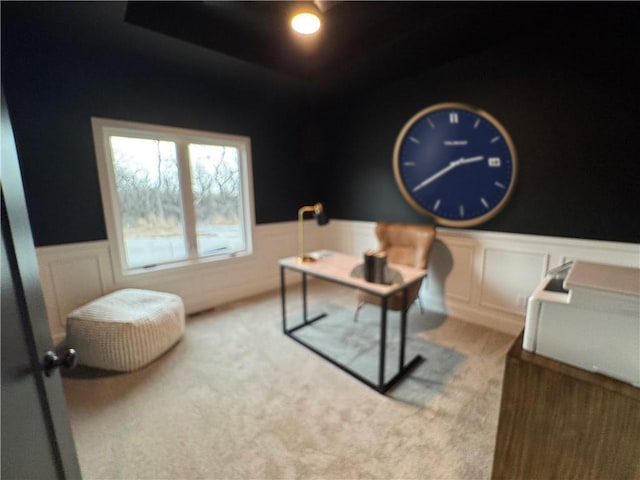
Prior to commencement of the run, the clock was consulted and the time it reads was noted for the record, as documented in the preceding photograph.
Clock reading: 2:40
